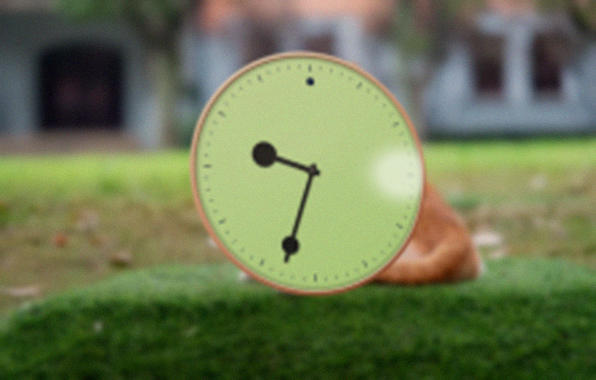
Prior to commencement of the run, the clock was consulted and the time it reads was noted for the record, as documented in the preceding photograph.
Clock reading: 9:33
